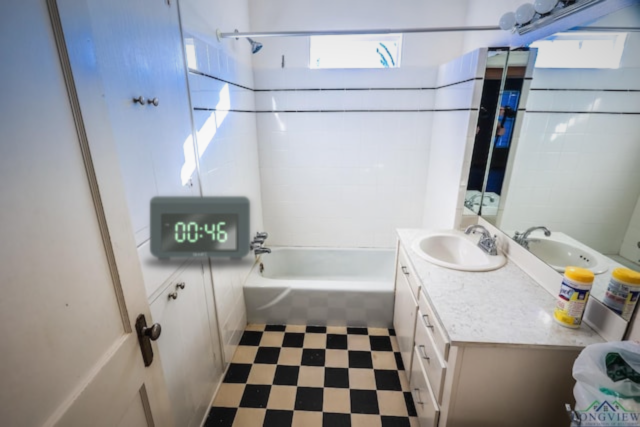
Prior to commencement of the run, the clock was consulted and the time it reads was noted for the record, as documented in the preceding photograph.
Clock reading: 0:46
